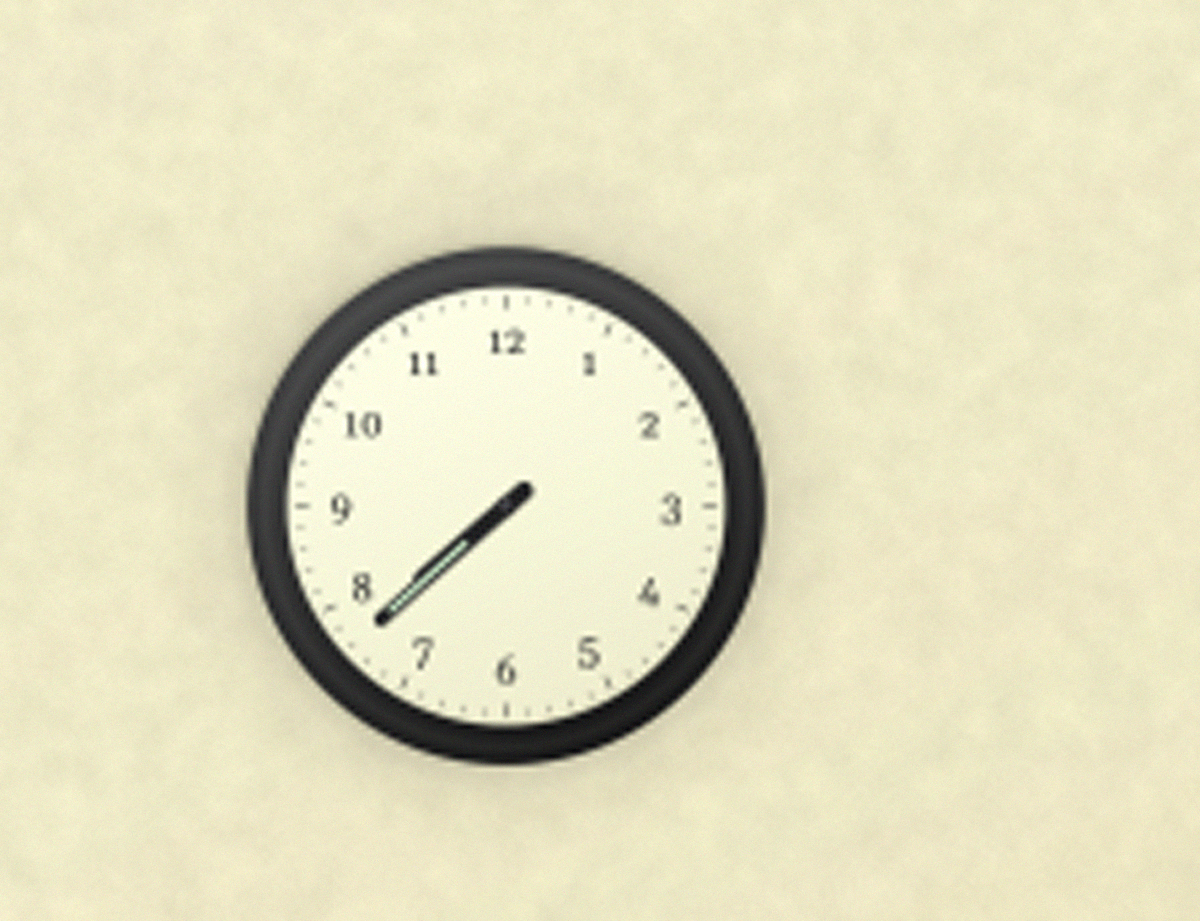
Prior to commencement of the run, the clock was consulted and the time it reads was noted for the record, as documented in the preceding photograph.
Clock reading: 7:38
